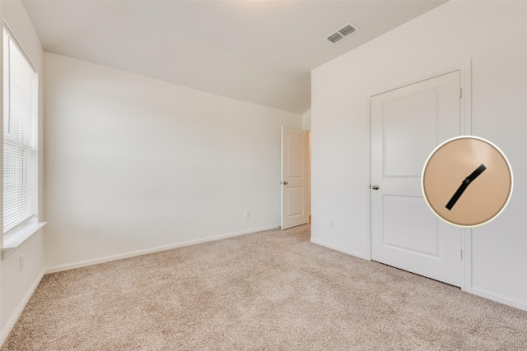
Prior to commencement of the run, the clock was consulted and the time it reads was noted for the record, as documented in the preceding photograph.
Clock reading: 1:36
